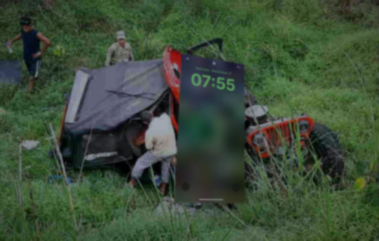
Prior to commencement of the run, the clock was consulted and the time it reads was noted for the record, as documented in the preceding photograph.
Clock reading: 7:55
